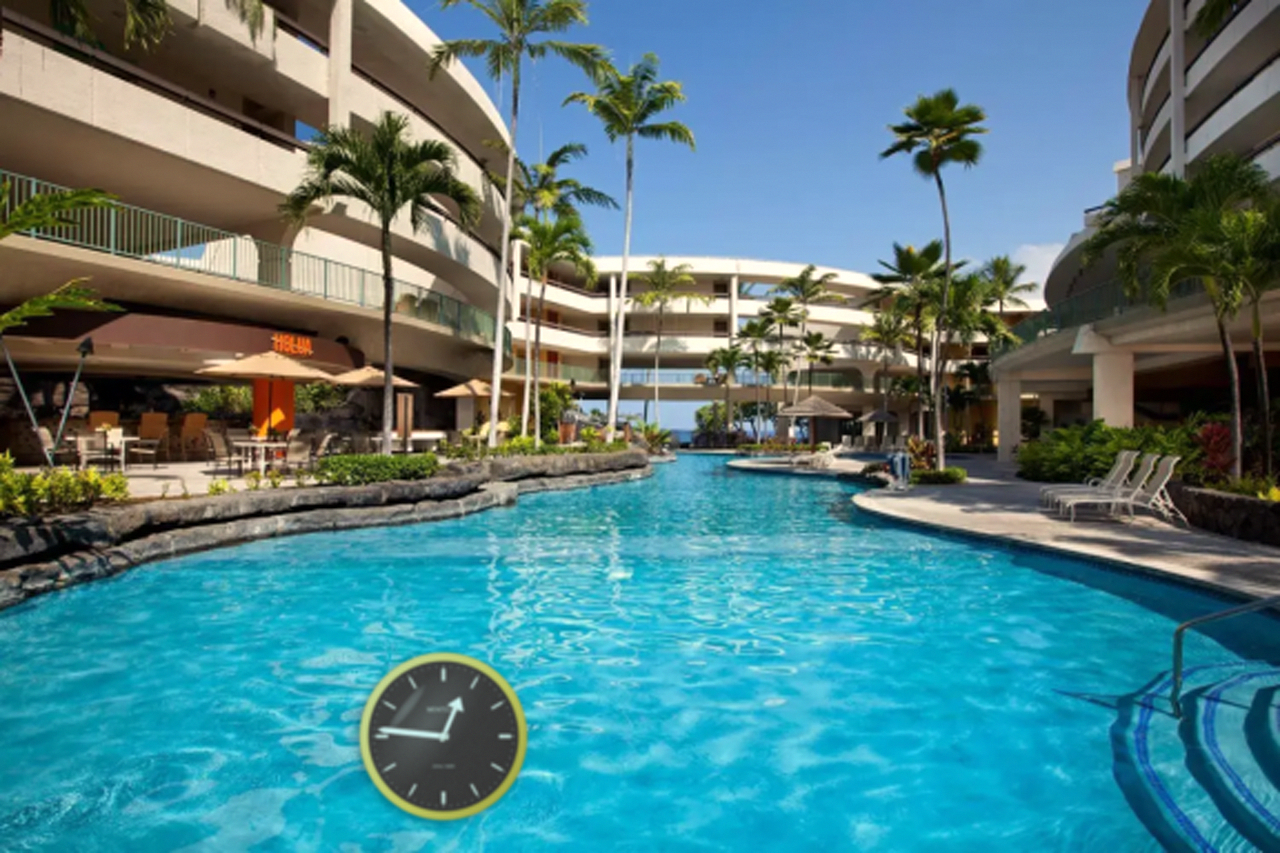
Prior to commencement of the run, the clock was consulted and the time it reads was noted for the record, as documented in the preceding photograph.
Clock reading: 12:46
